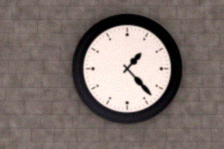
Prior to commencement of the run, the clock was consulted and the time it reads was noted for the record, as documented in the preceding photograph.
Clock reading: 1:23
